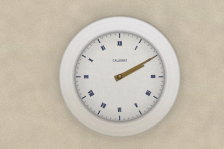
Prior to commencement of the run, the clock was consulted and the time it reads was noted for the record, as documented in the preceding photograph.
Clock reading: 2:10
